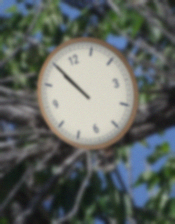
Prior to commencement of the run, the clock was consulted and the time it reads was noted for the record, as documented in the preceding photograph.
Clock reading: 10:55
